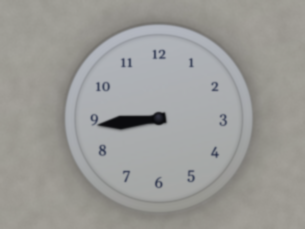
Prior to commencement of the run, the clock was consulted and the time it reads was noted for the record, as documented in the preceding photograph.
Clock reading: 8:44
